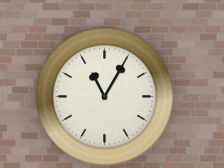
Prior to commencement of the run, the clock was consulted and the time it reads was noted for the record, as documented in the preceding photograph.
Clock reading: 11:05
